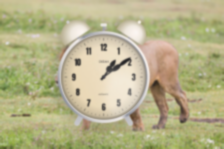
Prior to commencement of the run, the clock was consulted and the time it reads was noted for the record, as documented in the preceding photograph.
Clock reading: 1:09
